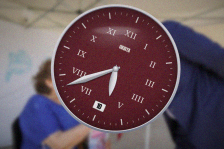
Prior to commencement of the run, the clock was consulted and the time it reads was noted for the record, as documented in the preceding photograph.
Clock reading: 5:38
